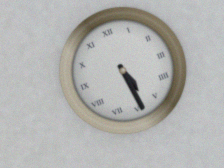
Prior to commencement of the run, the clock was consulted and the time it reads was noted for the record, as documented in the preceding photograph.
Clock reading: 5:29
